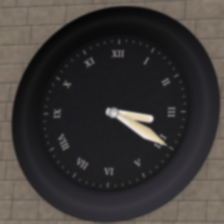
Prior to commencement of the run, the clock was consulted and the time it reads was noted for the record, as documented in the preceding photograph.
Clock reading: 3:20
